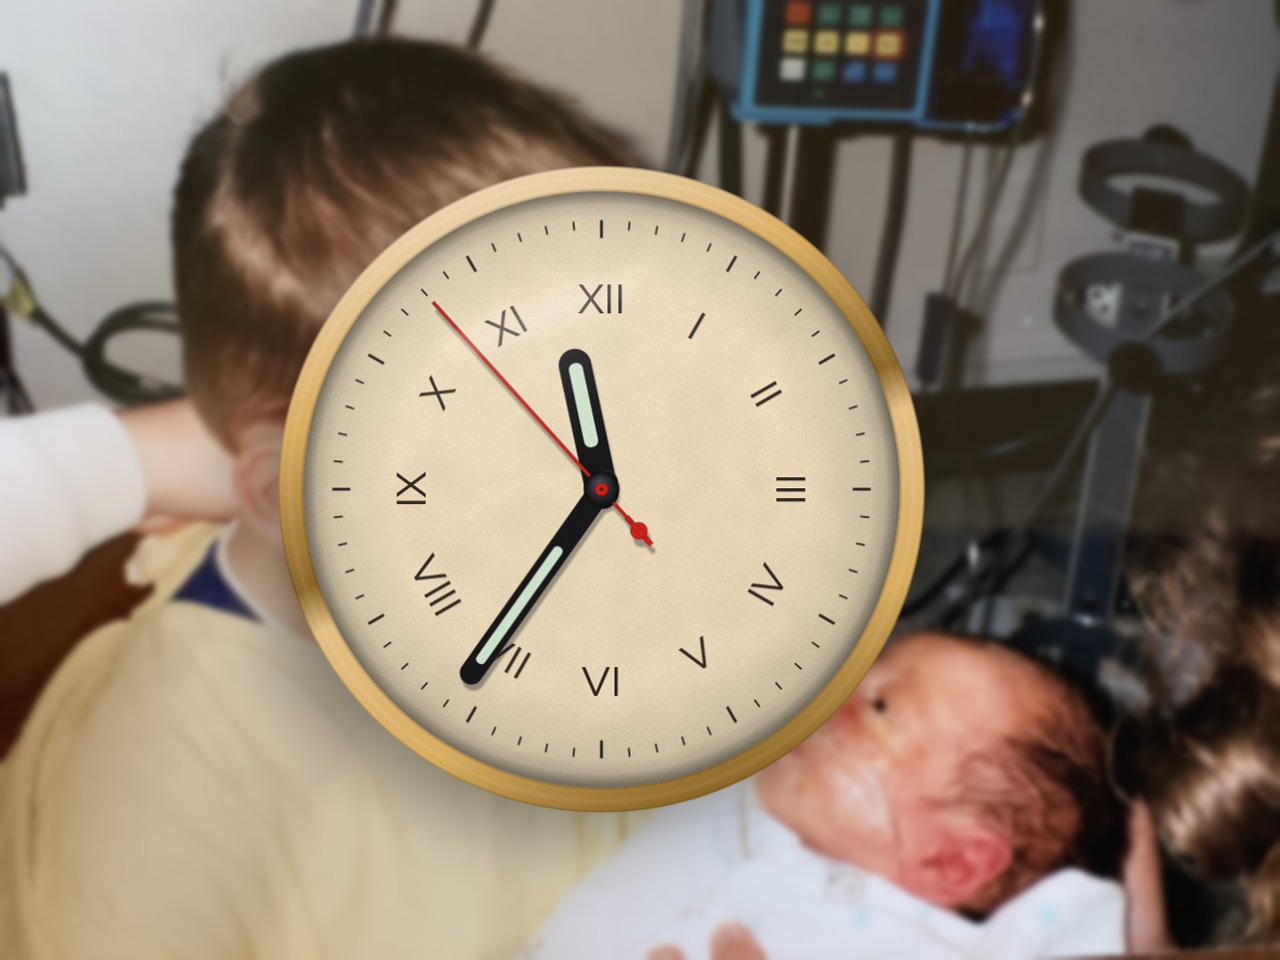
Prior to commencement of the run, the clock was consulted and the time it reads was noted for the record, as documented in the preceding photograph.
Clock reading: 11:35:53
